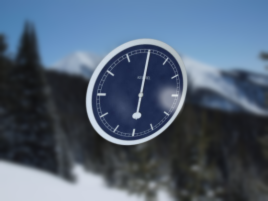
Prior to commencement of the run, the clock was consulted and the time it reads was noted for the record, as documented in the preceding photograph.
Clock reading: 6:00
